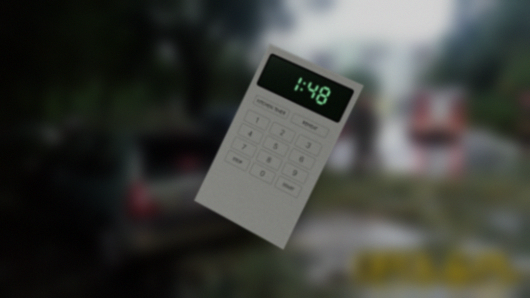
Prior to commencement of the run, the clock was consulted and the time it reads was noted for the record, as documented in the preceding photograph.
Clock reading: 1:48
